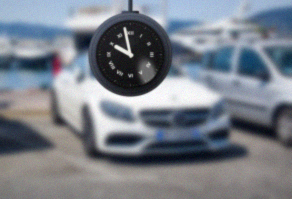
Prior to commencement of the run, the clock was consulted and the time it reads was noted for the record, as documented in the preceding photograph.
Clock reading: 9:58
